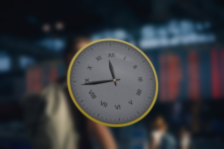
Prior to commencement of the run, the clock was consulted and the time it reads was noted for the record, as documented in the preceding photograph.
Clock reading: 11:44
